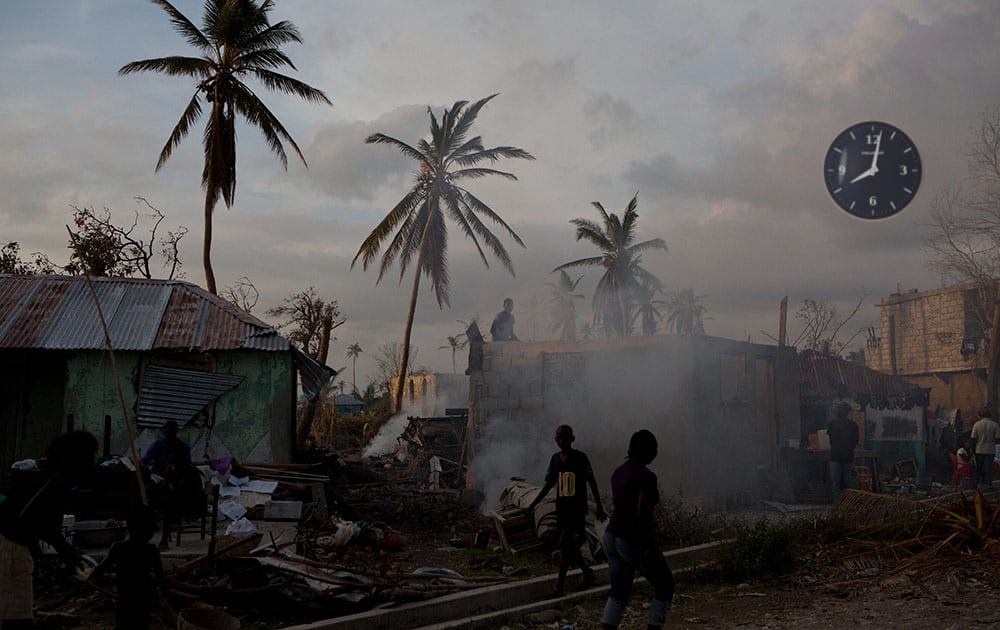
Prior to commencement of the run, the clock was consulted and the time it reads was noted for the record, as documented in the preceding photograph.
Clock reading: 8:02
